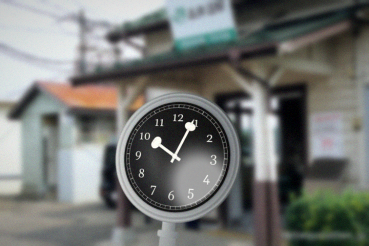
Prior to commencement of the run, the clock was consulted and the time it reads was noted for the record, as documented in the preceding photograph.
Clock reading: 10:04
